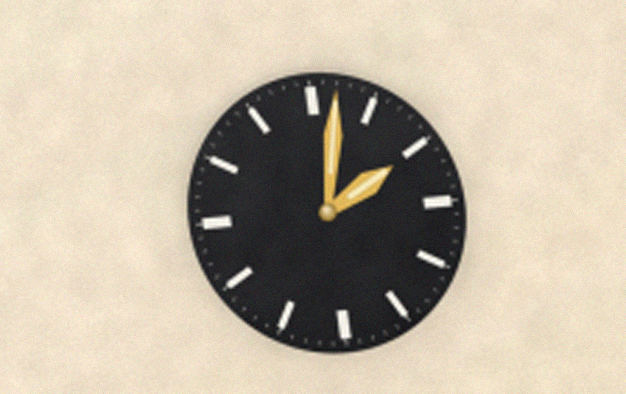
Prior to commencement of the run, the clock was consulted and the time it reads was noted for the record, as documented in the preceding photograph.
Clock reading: 2:02
